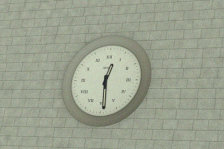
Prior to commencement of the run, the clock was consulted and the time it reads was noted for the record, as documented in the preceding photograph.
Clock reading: 12:29
